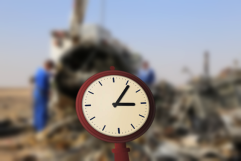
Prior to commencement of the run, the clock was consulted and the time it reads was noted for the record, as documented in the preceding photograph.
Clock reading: 3:06
